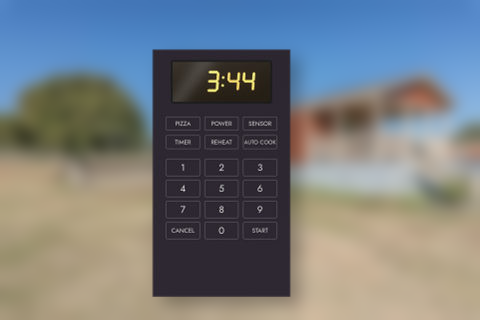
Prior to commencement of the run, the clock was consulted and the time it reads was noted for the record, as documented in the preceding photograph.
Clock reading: 3:44
